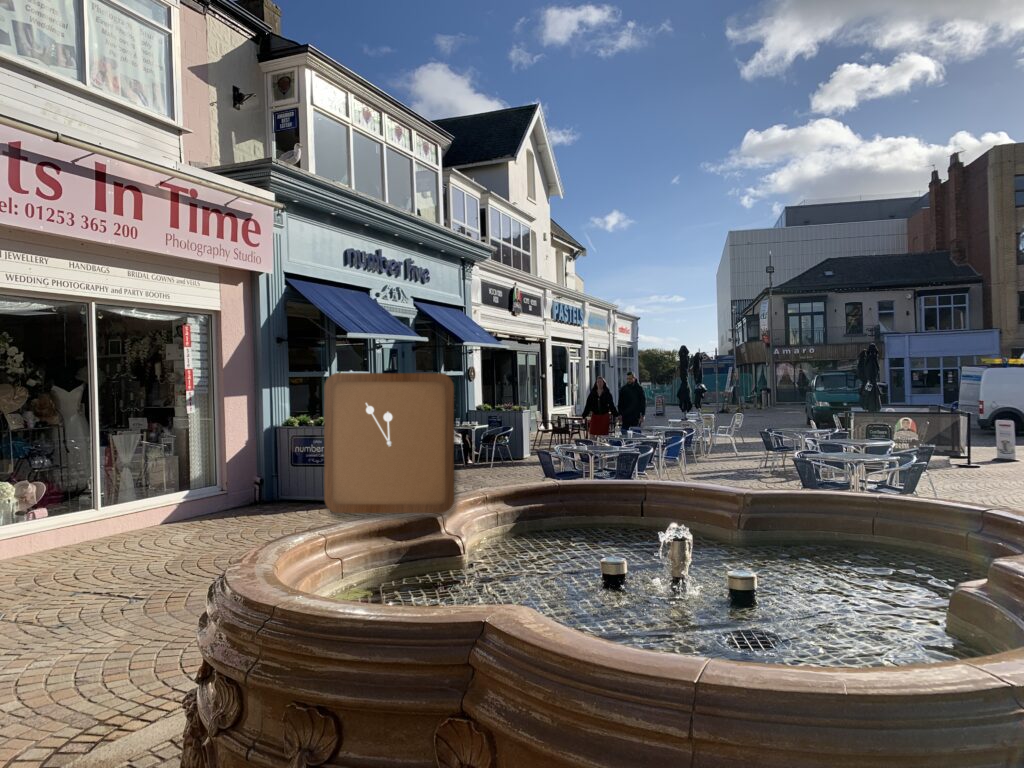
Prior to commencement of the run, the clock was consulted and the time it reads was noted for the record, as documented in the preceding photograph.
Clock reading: 11:55
